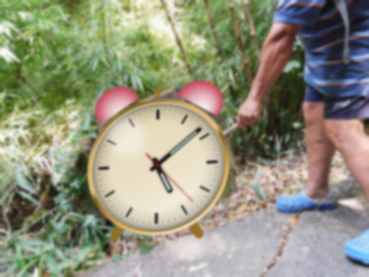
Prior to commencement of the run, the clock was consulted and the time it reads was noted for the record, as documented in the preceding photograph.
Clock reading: 5:08:23
